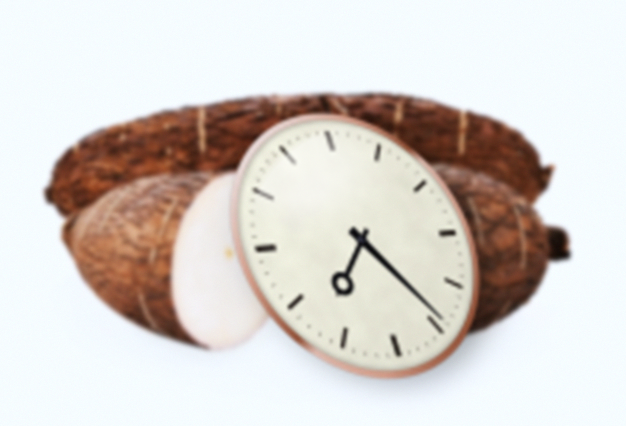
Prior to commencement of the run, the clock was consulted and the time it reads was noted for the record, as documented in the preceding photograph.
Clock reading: 7:24
